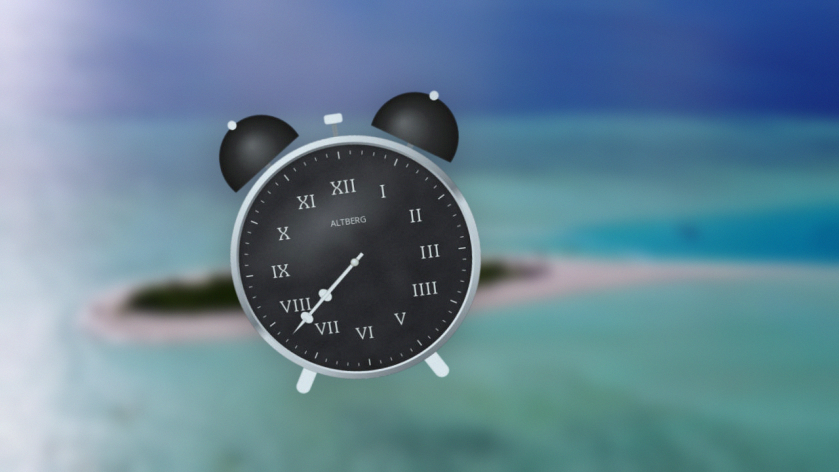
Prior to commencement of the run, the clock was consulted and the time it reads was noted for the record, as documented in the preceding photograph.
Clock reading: 7:38
